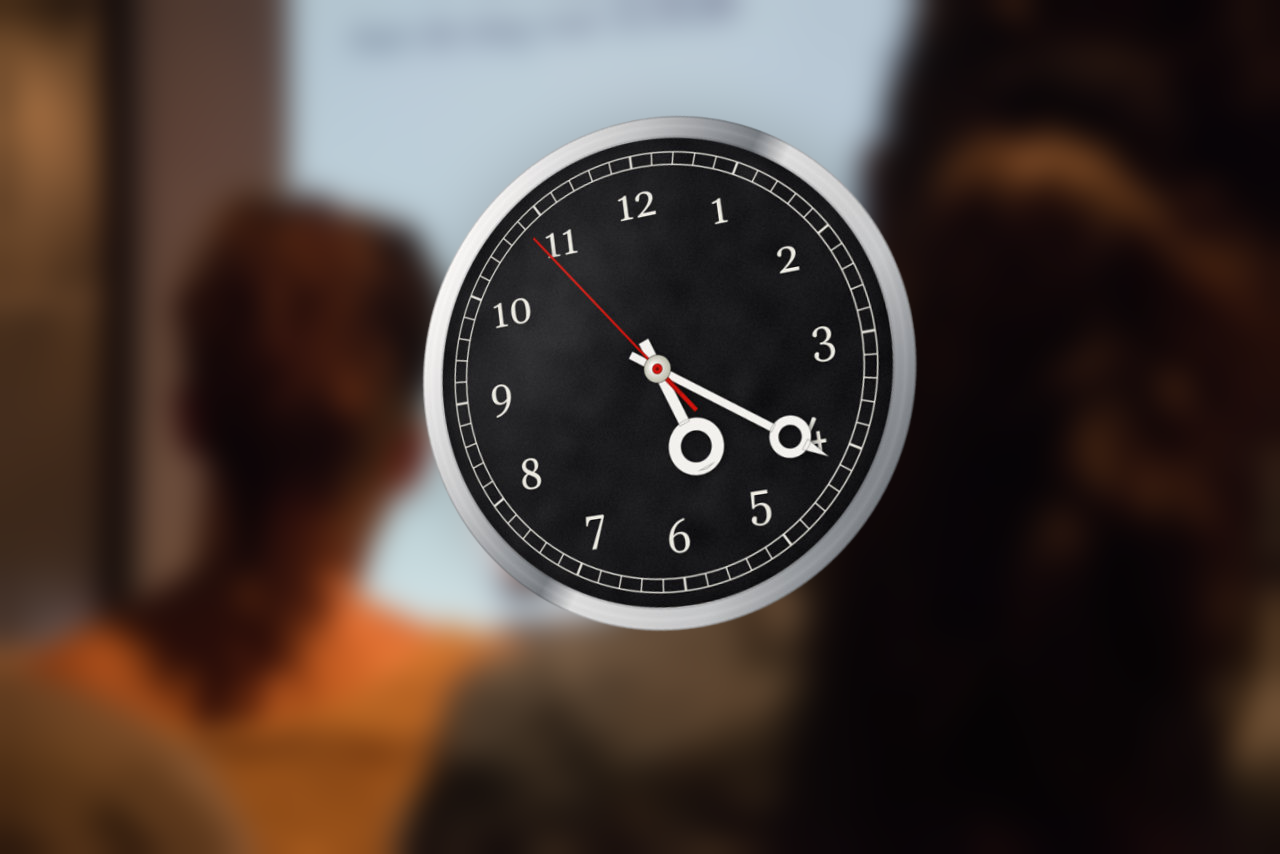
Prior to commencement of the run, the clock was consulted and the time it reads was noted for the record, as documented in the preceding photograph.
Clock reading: 5:20:54
